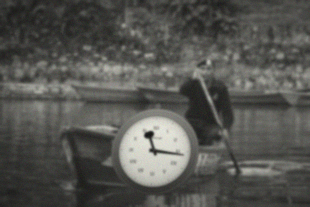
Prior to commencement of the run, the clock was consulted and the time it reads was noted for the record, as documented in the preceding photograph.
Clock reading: 11:16
